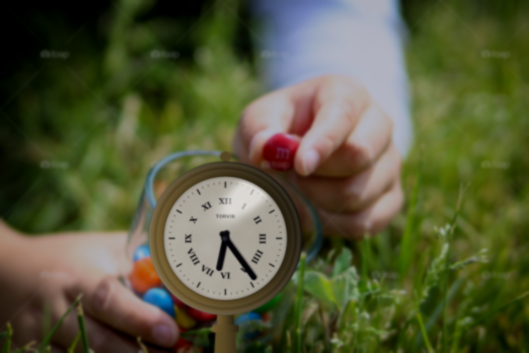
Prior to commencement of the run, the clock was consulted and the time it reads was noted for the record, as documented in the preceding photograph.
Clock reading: 6:24
